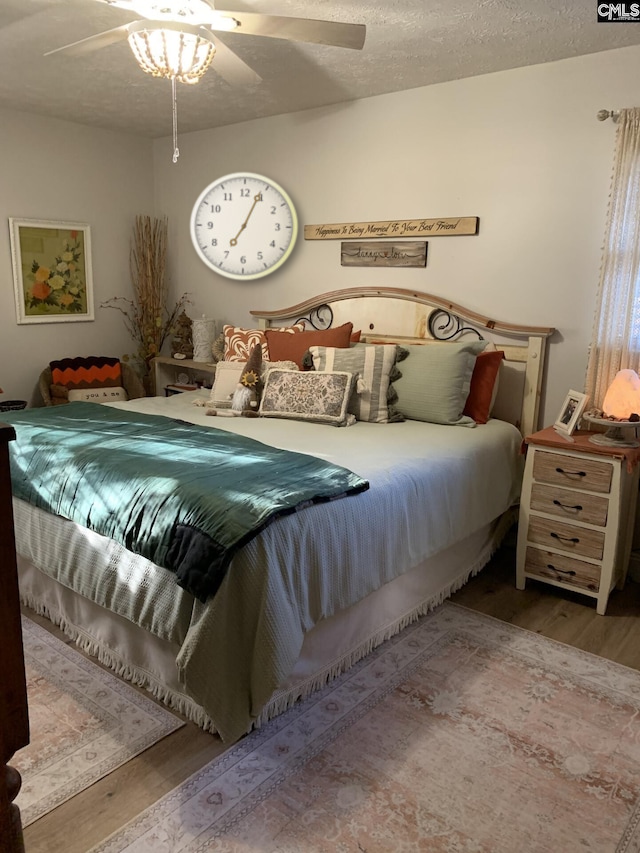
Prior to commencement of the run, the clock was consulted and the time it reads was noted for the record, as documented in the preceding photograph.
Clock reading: 7:04
